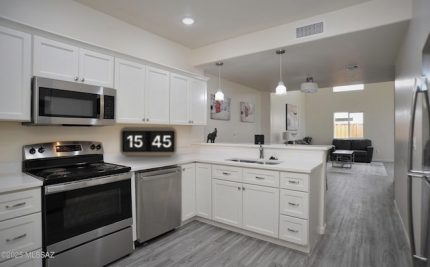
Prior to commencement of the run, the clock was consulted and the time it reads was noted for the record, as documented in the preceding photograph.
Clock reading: 15:45
